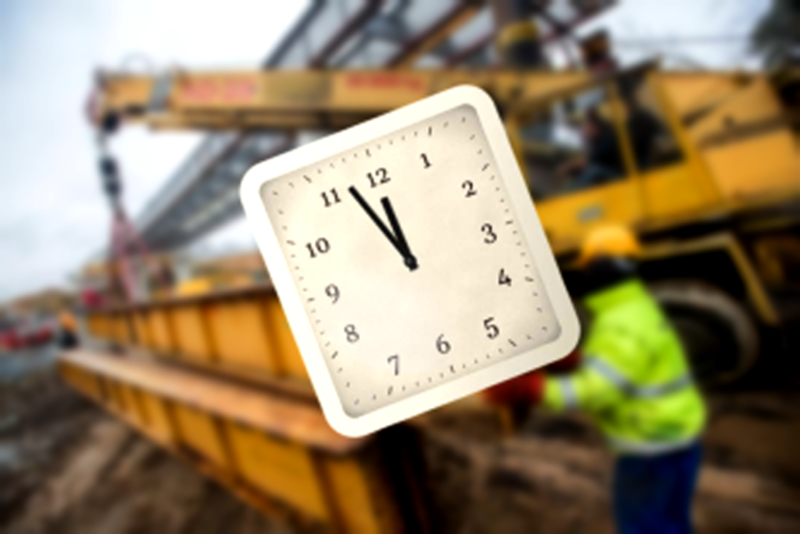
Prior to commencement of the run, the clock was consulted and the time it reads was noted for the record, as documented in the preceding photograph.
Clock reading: 11:57
